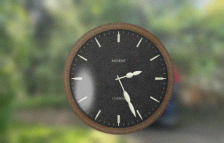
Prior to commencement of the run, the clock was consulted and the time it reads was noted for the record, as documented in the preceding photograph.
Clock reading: 2:26
